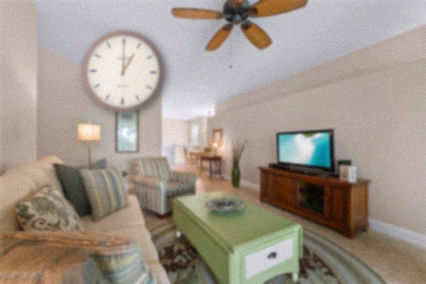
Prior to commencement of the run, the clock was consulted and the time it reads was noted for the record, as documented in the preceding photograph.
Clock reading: 1:00
